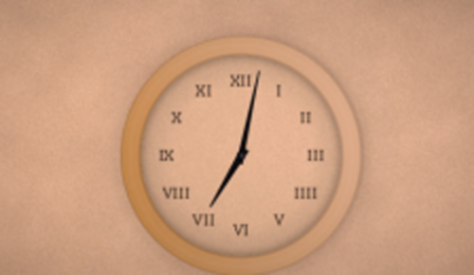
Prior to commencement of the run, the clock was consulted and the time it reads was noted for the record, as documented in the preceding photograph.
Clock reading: 7:02
